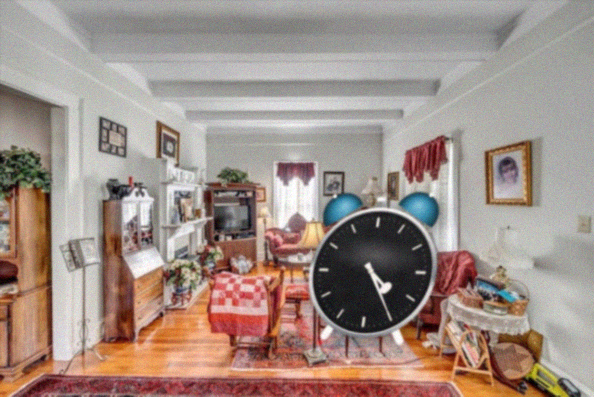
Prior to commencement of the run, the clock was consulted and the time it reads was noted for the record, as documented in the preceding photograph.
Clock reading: 4:25
